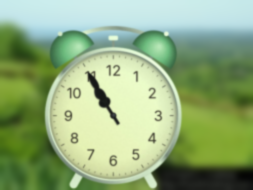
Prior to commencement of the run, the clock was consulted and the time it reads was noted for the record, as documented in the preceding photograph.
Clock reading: 10:55
